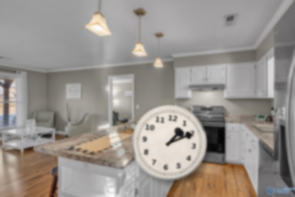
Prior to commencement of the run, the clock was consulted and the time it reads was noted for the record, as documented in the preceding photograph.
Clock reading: 1:10
